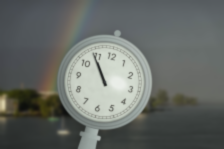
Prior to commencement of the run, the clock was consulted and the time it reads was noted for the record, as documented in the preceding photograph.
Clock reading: 10:54
